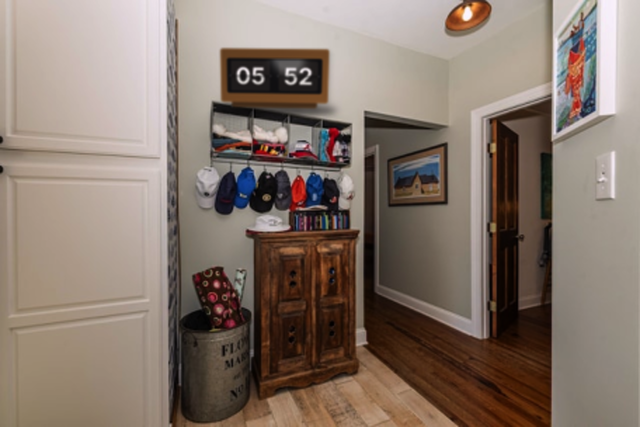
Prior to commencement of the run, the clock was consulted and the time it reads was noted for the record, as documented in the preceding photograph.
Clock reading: 5:52
